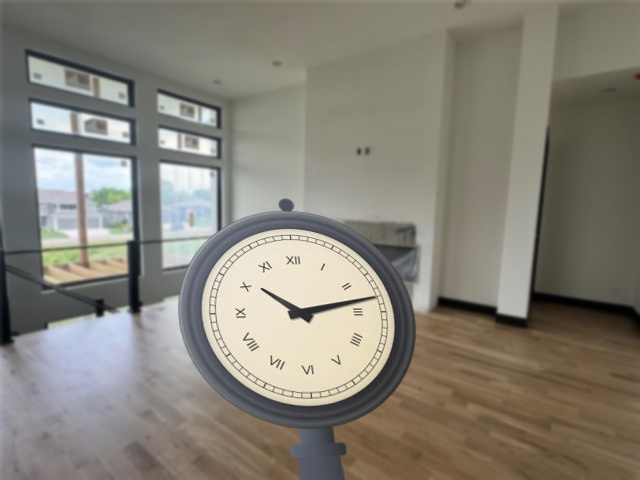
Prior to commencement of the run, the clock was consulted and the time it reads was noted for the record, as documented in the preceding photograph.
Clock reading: 10:13
